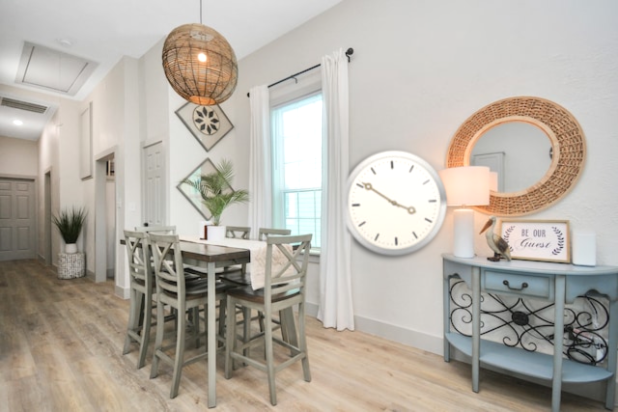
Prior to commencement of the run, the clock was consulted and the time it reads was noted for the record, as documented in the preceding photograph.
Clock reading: 3:51
